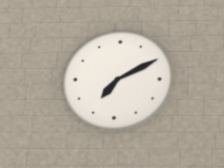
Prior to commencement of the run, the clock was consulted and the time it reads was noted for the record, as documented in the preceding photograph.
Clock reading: 7:10
